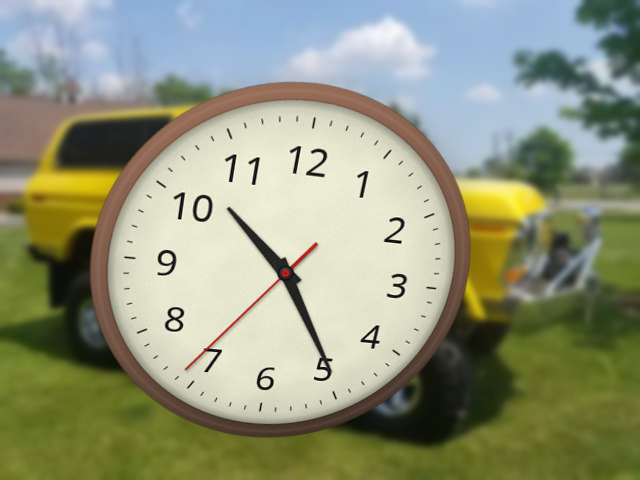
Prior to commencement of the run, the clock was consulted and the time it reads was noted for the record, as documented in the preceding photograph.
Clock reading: 10:24:36
